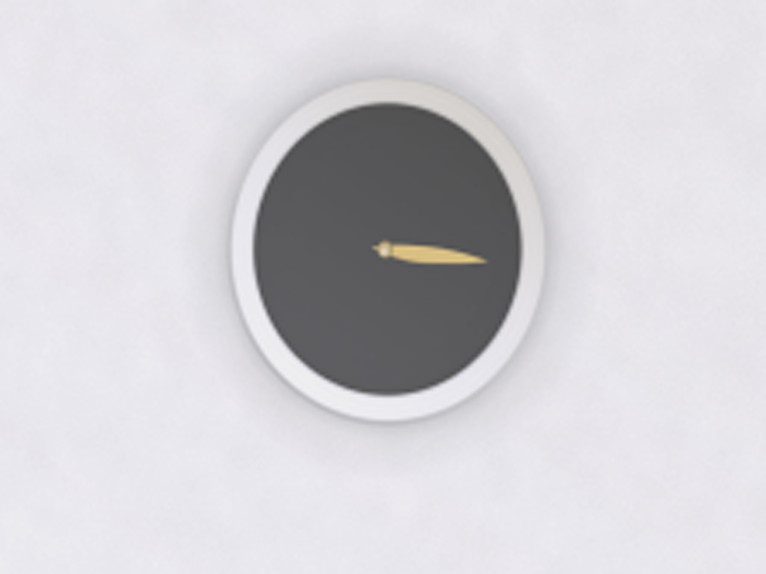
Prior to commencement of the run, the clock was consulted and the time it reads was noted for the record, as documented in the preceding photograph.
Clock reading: 3:16
